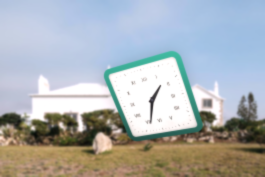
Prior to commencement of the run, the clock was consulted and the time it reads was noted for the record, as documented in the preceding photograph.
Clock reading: 1:34
